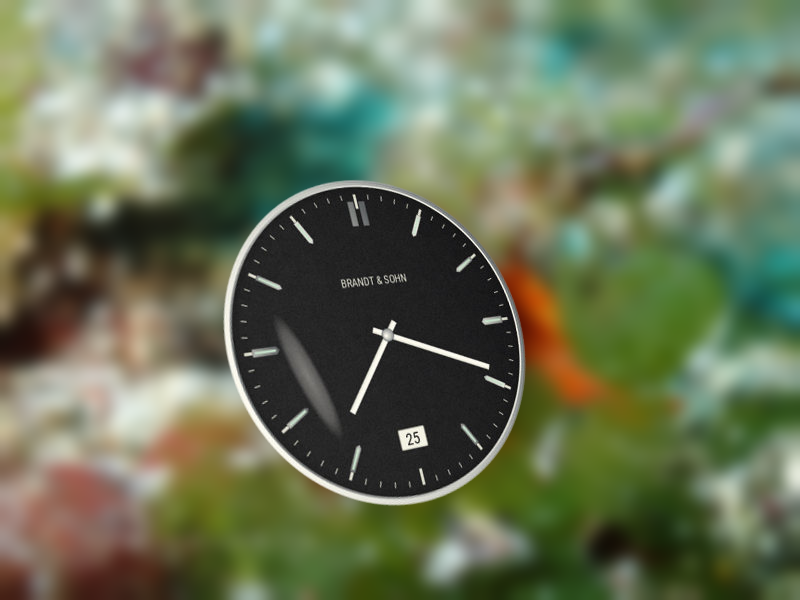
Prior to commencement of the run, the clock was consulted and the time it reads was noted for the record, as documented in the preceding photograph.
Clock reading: 7:19
